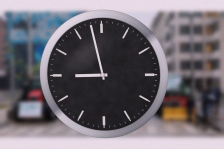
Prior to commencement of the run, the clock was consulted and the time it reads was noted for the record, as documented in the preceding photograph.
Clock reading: 8:58
